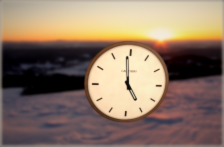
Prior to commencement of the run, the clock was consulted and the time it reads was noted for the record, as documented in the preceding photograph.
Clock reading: 4:59
